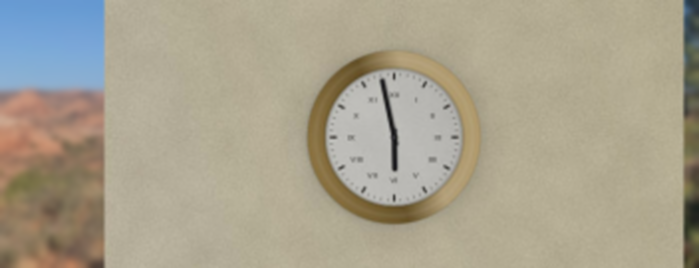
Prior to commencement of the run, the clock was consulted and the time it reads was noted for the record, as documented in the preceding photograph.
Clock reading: 5:58
